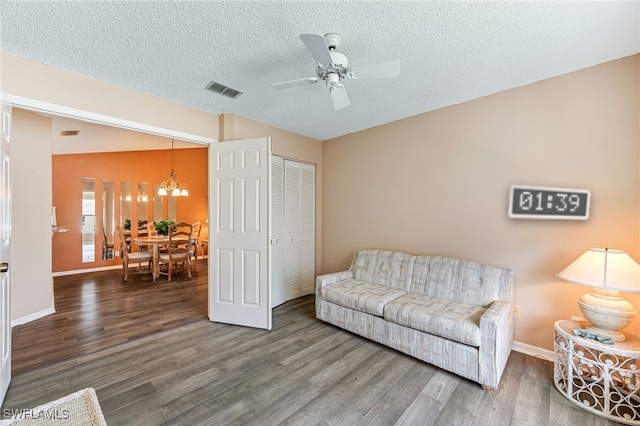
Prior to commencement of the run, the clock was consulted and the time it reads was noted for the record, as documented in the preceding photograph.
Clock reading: 1:39
